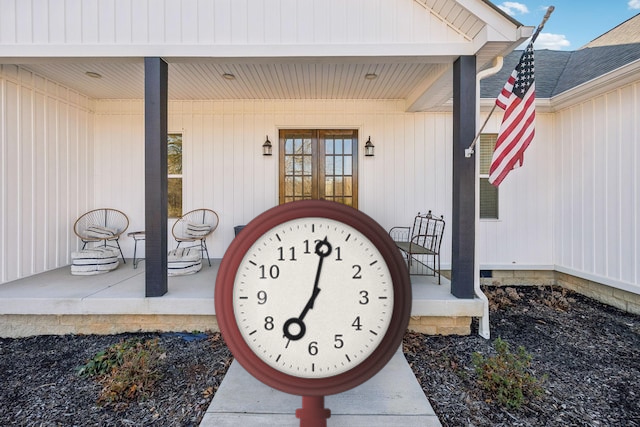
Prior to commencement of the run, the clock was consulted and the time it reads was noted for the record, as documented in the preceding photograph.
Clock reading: 7:02
